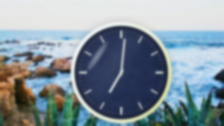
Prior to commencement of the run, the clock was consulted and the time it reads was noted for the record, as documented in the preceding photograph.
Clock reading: 7:01
